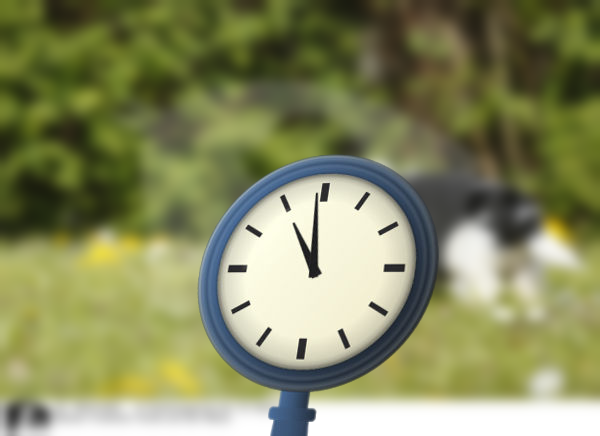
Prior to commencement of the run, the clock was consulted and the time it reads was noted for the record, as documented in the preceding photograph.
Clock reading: 10:59
